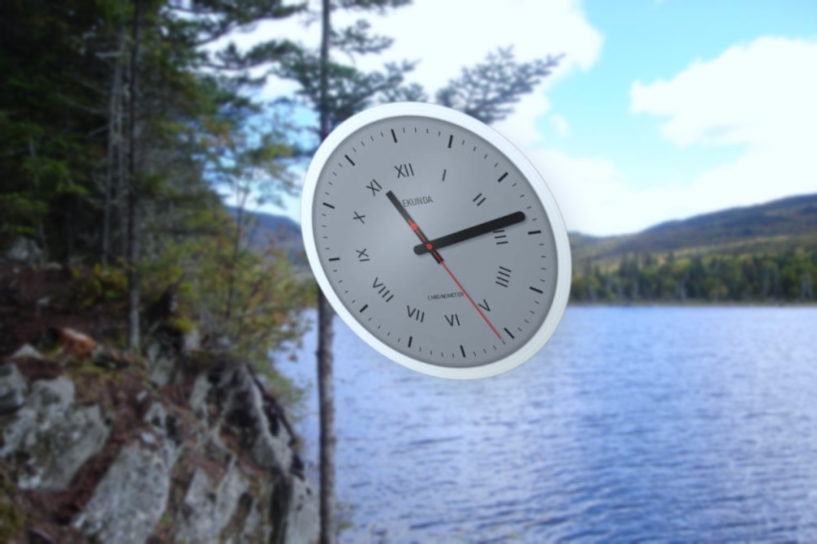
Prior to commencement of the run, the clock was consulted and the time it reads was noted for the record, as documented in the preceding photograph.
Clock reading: 11:13:26
